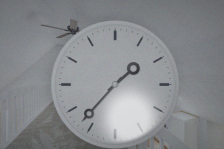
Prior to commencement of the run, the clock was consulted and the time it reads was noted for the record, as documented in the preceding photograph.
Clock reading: 1:37
